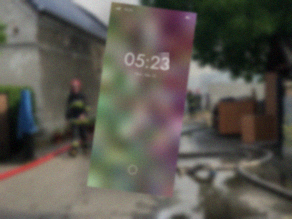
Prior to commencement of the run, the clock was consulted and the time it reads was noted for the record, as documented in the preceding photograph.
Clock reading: 5:23
